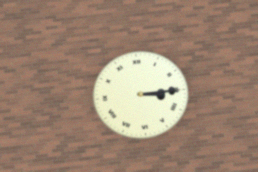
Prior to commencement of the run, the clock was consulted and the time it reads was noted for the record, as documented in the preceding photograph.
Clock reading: 3:15
